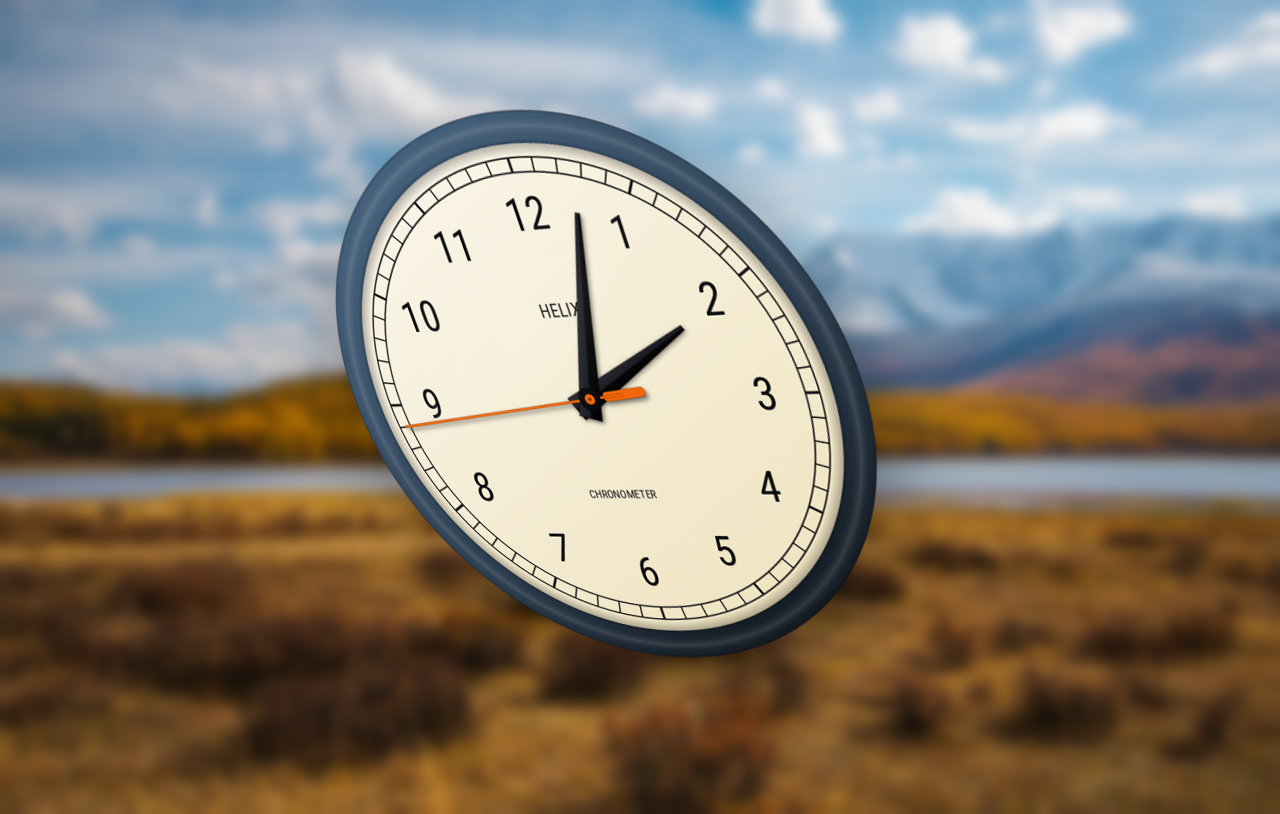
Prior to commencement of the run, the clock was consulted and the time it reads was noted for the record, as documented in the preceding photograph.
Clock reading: 2:02:44
